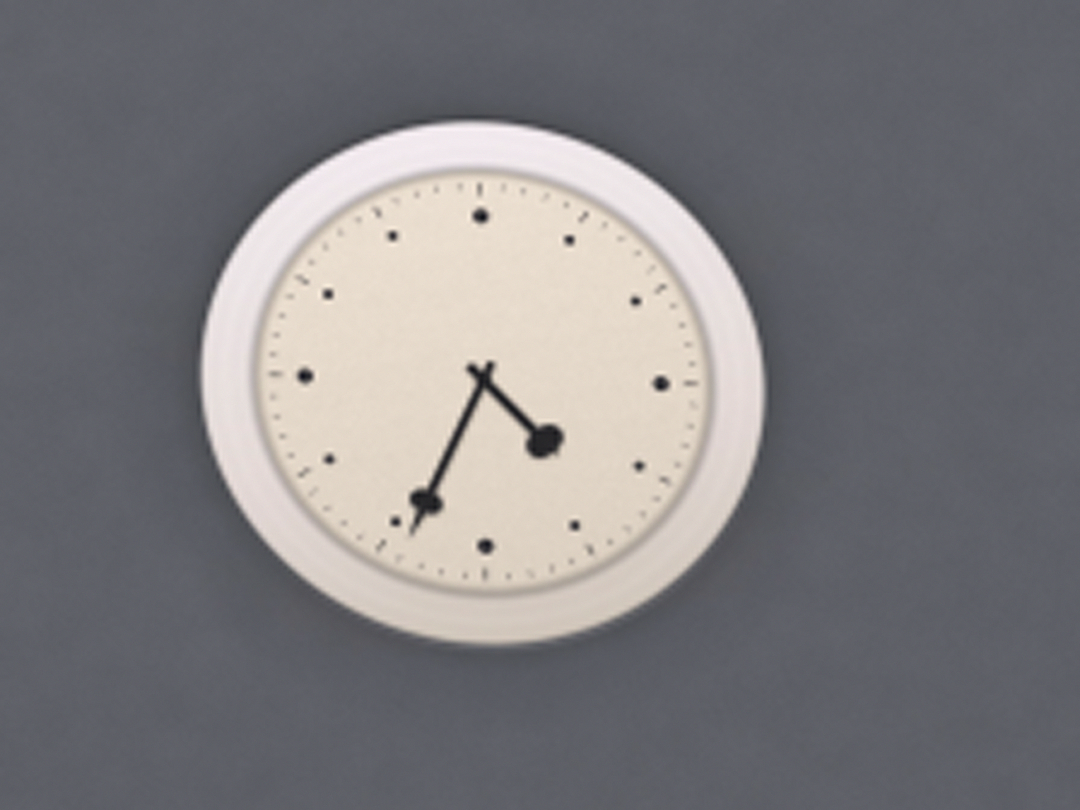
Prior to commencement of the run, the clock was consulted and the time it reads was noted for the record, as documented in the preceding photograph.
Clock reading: 4:34
